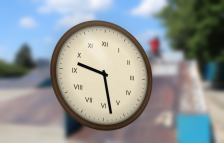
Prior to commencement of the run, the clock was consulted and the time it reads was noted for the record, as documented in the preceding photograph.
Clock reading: 9:28
